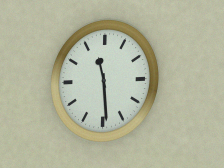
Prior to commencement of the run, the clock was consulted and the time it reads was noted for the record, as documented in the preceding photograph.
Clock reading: 11:29
